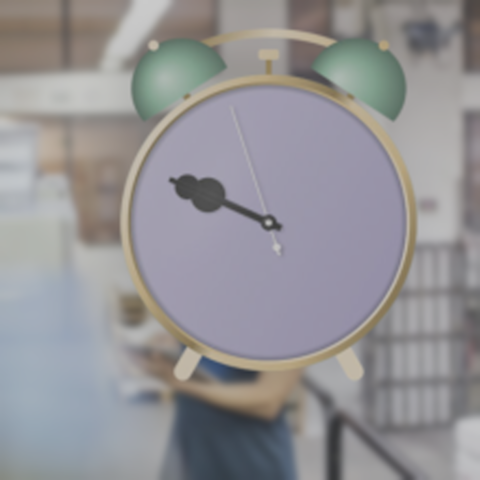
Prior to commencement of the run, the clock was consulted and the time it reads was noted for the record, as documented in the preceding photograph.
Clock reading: 9:48:57
